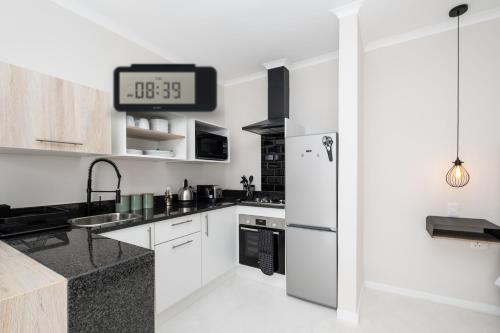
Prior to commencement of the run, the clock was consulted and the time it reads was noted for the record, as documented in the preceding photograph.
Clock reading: 8:39
